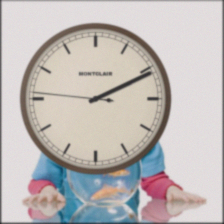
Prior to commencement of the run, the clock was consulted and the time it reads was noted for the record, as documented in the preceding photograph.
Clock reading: 2:10:46
